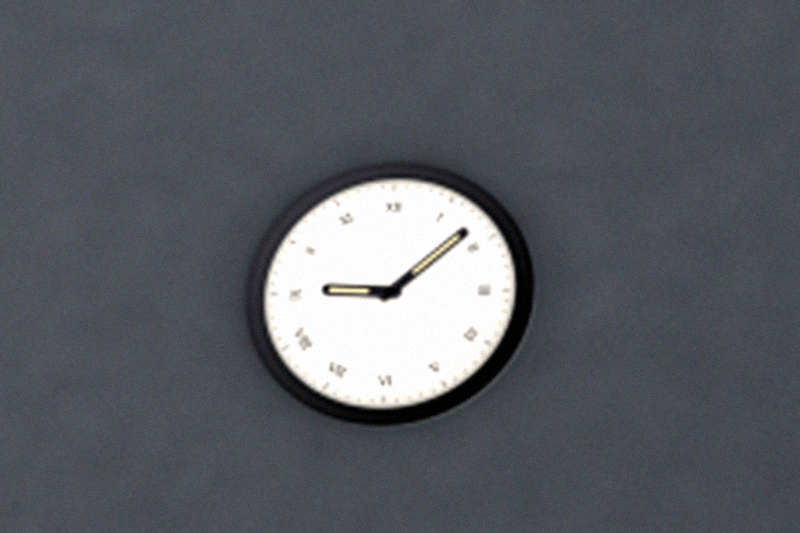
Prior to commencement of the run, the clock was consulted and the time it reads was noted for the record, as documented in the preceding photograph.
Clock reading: 9:08
